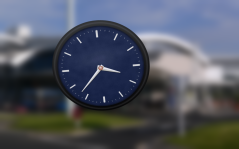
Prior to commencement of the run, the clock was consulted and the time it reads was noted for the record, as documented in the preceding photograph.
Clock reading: 3:37
